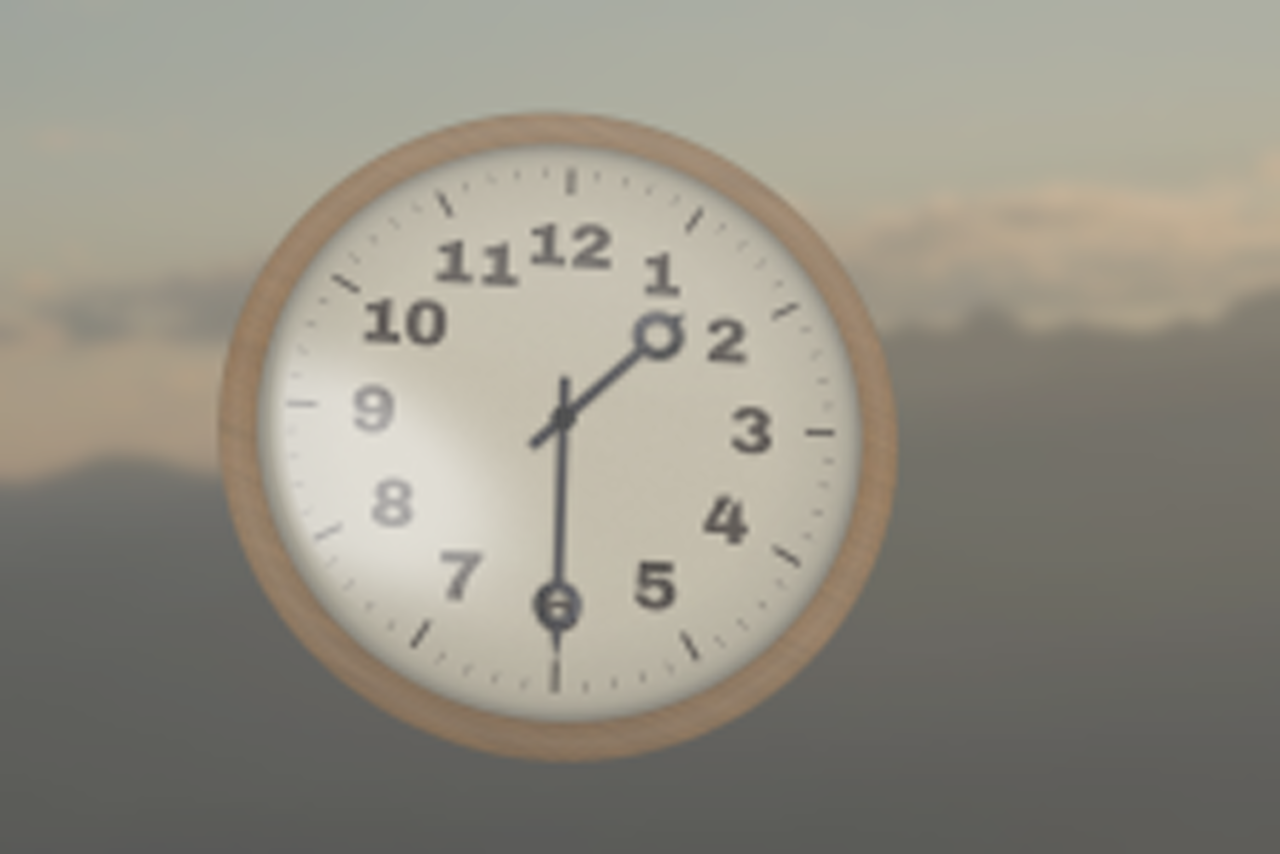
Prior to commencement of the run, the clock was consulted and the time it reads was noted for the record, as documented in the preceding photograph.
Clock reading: 1:30
